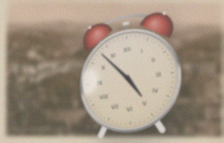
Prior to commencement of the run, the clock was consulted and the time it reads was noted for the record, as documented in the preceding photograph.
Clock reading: 4:53
